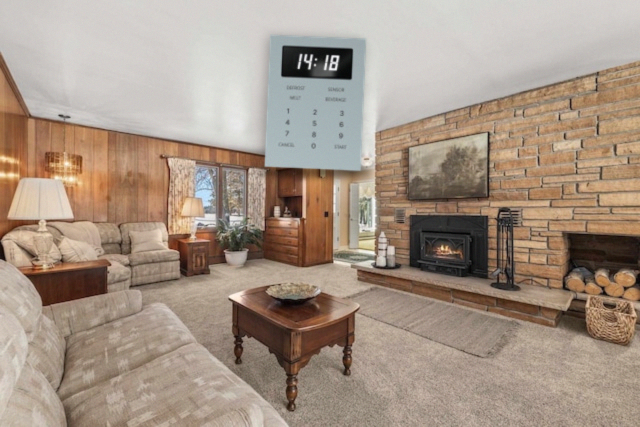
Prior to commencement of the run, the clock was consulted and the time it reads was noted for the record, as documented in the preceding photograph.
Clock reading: 14:18
